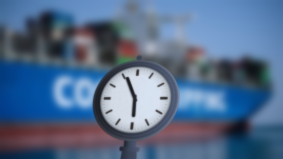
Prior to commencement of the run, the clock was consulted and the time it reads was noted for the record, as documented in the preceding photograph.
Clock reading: 5:56
